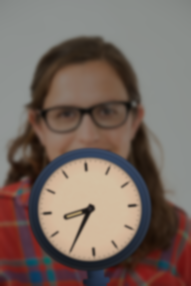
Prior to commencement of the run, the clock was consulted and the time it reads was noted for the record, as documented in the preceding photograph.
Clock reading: 8:35
